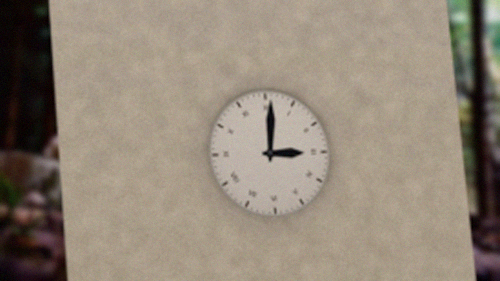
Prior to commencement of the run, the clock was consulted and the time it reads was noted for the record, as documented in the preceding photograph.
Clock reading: 3:01
